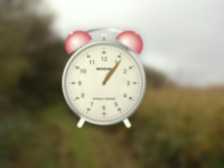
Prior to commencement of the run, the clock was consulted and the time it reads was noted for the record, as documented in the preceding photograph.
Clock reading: 1:06
